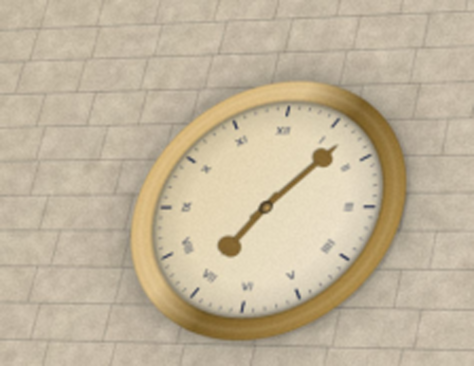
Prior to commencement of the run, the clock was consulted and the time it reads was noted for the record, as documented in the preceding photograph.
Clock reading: 7:07
